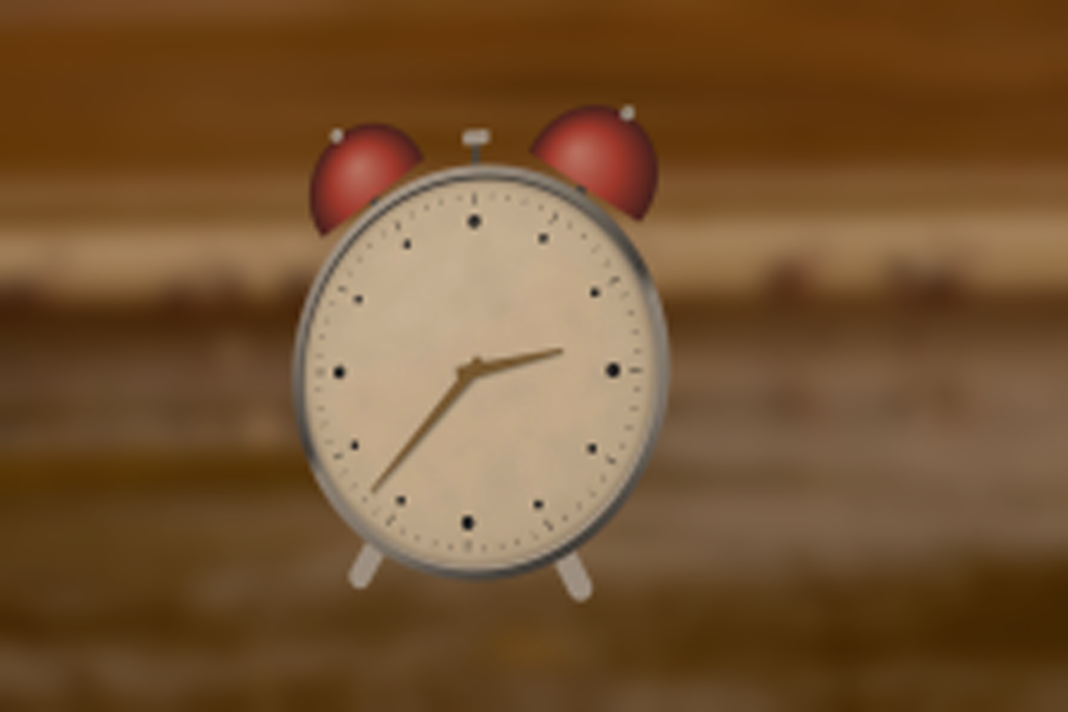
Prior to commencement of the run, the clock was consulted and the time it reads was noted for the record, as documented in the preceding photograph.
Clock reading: 2:37
